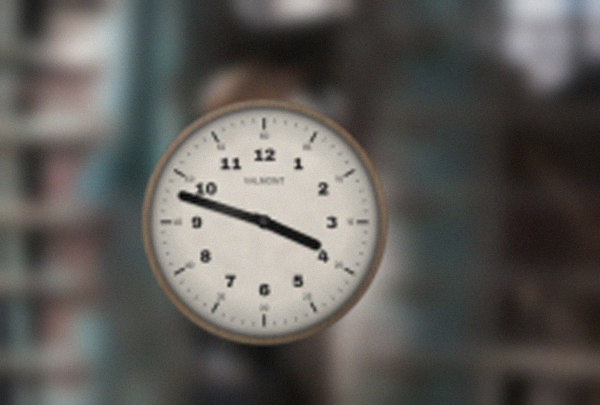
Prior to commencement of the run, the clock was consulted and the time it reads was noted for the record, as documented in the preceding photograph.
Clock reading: 3:48
